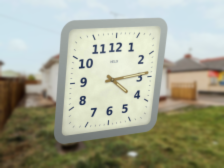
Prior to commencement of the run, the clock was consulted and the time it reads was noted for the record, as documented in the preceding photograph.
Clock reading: 4:14
